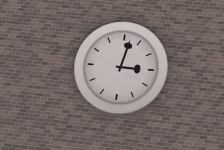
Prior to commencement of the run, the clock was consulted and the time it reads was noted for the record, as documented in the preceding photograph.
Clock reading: 3:02
